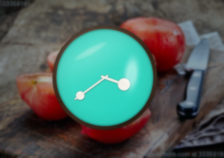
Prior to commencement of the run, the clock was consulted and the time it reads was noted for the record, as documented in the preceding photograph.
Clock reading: 3:39
